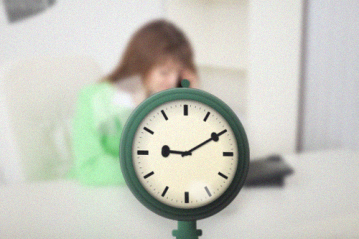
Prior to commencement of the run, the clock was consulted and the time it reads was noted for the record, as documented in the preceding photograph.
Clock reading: 9:10
